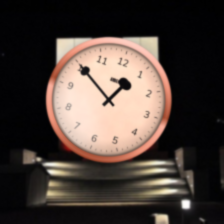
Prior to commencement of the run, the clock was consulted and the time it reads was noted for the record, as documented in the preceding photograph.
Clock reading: 12:50
